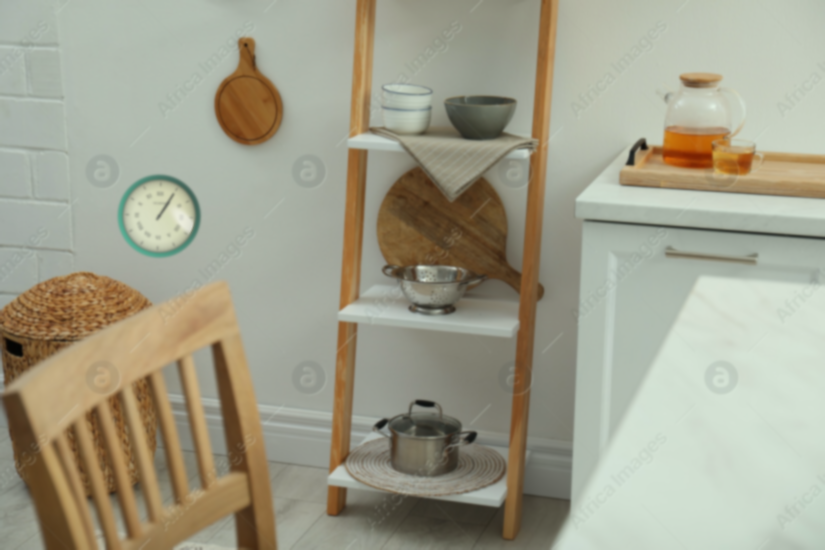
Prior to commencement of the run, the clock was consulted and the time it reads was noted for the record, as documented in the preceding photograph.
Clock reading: 1:05
